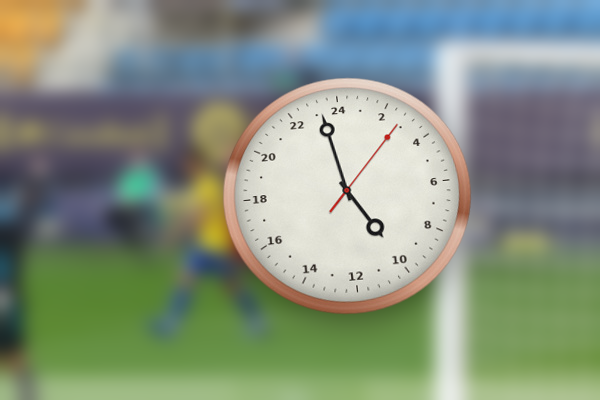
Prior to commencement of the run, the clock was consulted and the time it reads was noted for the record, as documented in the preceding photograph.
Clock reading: 9:58:07
